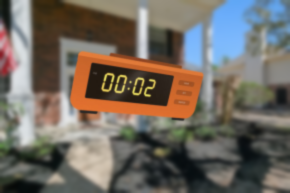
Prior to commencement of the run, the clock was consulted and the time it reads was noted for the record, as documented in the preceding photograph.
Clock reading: 0:02
